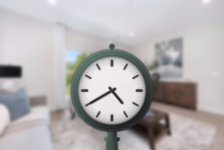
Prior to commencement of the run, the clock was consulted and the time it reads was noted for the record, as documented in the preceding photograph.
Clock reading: 4:40
